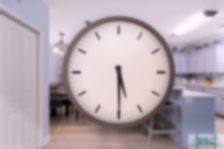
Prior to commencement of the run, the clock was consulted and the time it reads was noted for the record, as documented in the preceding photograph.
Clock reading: 5:30
